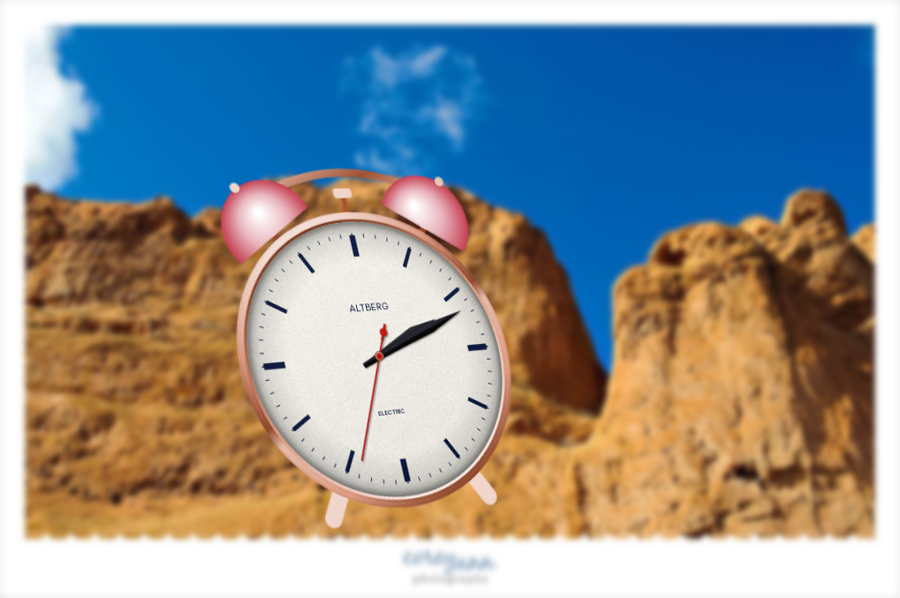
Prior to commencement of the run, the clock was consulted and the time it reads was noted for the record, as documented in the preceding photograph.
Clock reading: 2:11:34
